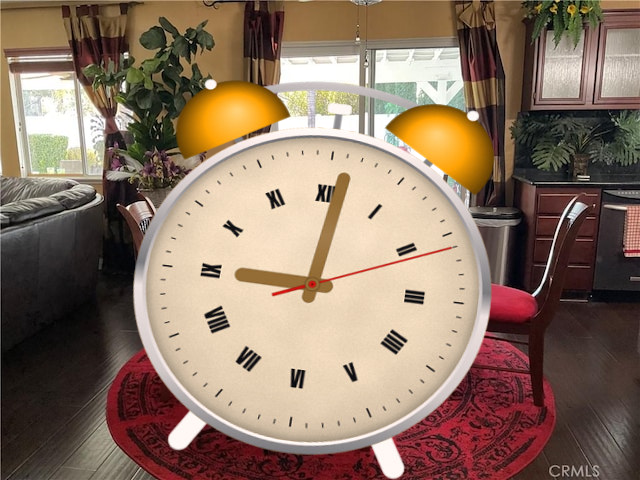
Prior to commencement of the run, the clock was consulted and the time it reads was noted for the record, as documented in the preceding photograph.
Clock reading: 9:01:11
